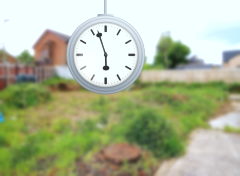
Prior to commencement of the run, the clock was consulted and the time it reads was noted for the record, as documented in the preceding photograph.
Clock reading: 5:57
